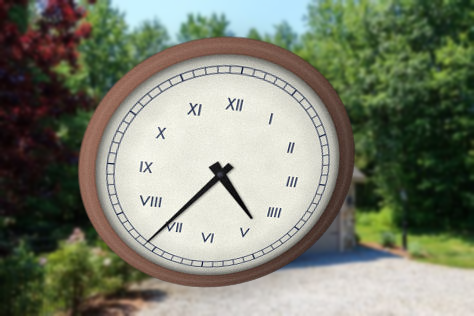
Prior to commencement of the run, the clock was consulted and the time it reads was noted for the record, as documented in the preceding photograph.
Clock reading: 4:36
